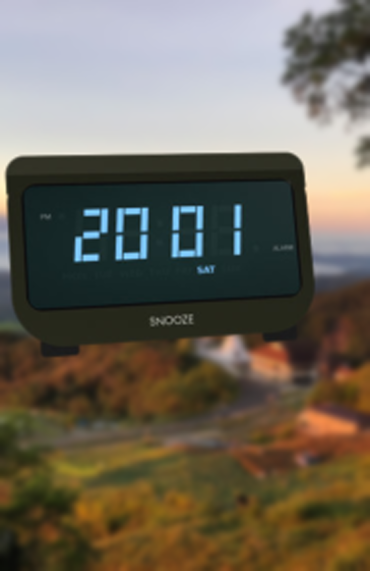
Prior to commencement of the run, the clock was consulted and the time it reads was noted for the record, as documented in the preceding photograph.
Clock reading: 20:01
